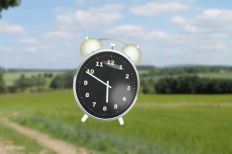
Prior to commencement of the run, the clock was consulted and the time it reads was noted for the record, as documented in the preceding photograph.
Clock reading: 5:49
